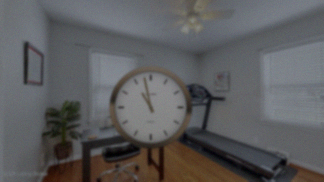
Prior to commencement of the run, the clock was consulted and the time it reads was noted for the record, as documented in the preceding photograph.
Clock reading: 10:58
